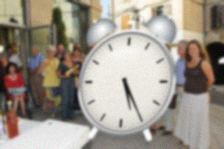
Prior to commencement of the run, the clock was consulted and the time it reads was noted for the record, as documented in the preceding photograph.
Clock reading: 5:25
